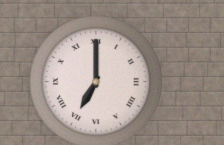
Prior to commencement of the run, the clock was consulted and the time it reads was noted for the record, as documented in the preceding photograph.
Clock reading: 7:00
